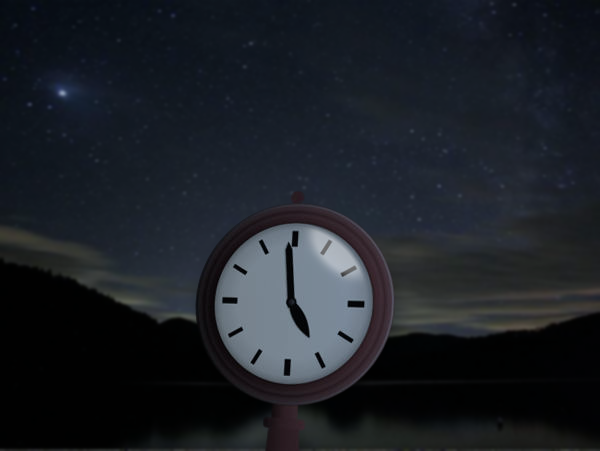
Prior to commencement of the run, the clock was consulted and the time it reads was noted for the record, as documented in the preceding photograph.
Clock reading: 4:59
